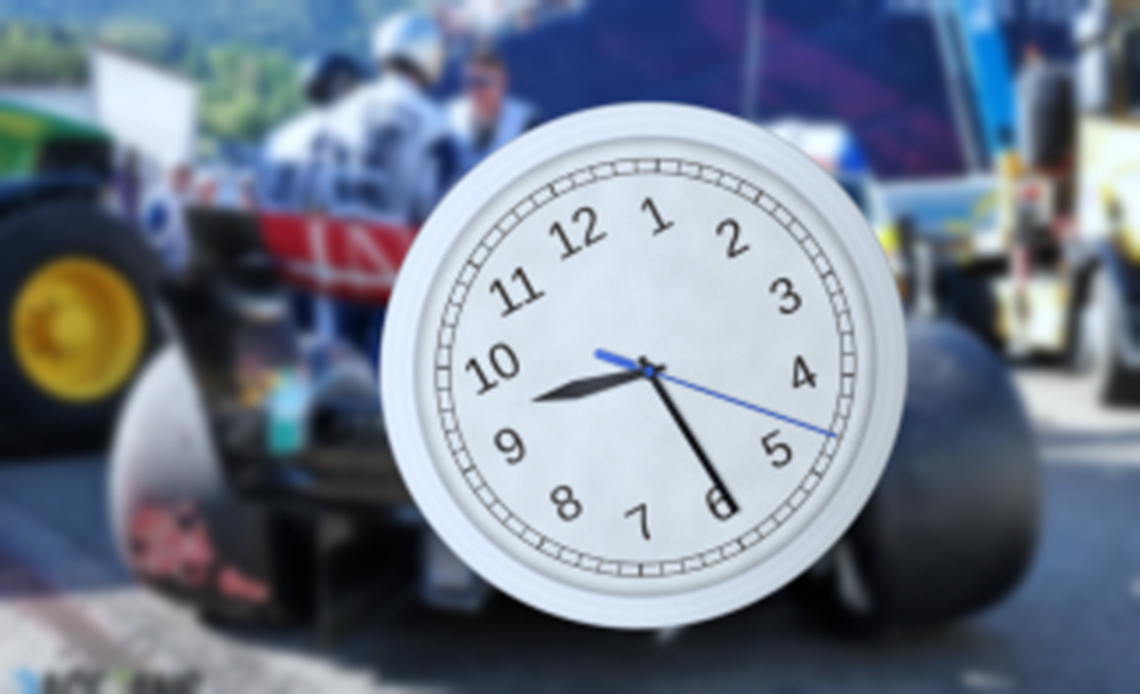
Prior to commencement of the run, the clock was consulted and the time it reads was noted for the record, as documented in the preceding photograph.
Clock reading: 9:29:23
